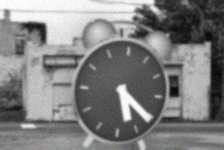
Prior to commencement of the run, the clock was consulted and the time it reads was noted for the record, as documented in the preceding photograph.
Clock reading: 5:21
